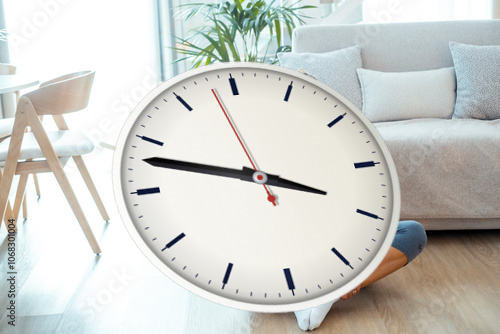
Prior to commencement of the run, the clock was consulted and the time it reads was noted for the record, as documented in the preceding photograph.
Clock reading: 3:47:58
